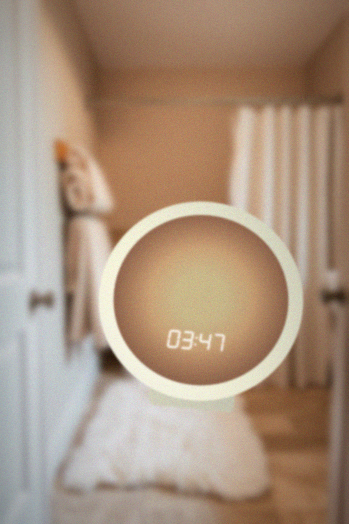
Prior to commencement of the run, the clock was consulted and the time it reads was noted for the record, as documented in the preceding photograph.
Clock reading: 3:47
